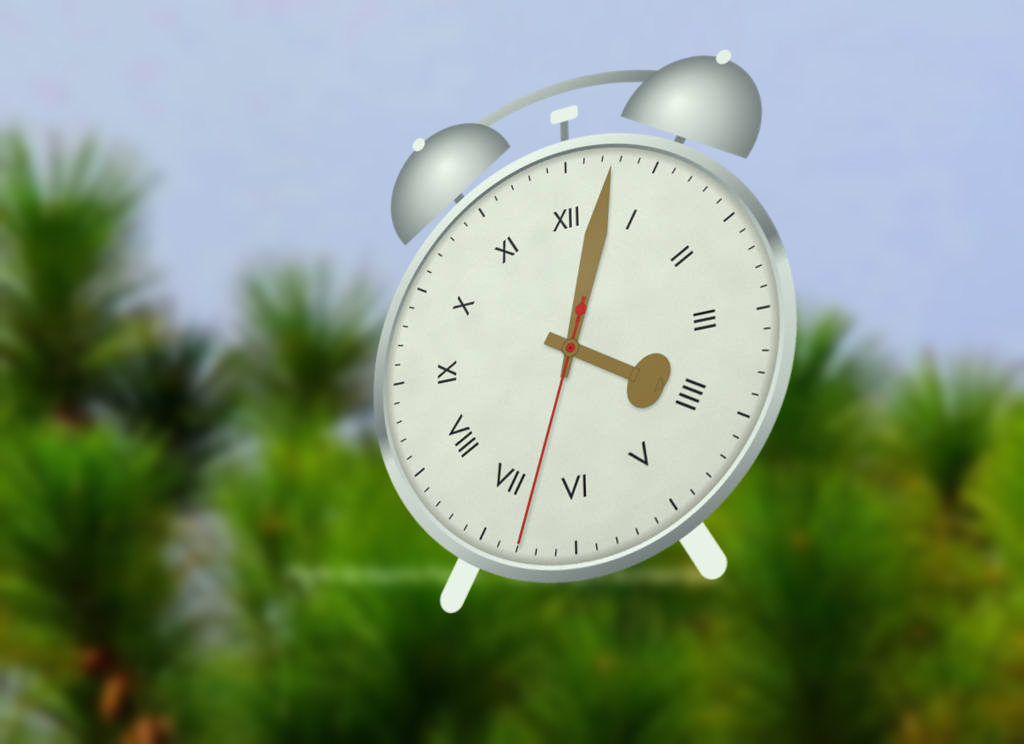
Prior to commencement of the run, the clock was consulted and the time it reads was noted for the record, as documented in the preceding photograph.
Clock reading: 4:02:33
